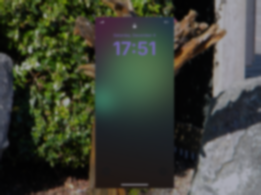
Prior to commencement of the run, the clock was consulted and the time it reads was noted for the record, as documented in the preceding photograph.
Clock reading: 17:51
